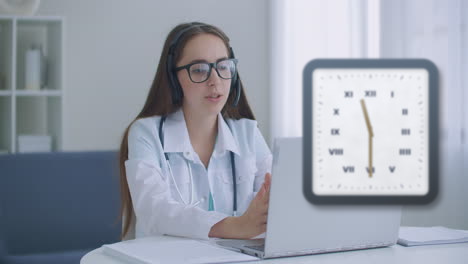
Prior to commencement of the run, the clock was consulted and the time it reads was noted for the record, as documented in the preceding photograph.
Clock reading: 11:30
